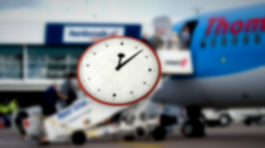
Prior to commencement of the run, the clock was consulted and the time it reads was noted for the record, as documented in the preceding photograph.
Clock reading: 12:07
